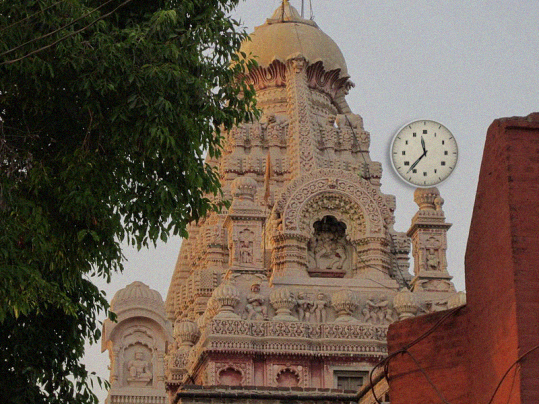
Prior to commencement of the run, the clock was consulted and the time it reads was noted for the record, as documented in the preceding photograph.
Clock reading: 11:37
